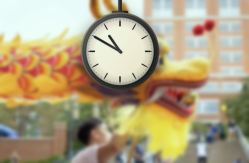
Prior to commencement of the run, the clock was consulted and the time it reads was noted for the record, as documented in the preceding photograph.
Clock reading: 10:50
